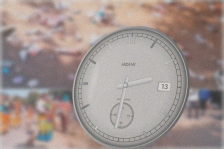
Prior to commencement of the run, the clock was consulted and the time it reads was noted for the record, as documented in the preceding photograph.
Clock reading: 2:31
